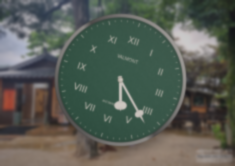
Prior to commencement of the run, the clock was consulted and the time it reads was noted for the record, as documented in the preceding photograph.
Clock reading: 5:22
